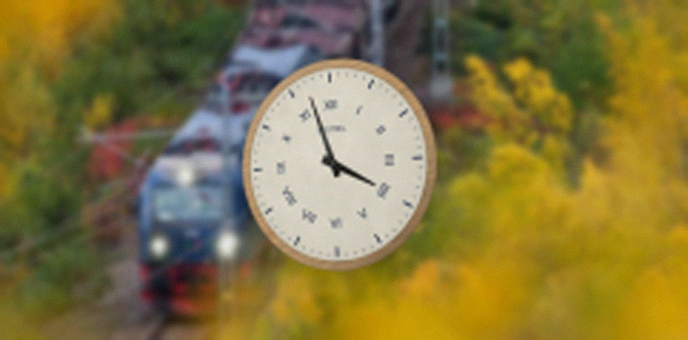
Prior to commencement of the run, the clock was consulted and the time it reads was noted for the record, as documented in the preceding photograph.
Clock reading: 3:57
